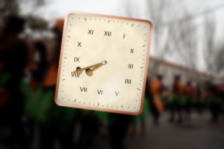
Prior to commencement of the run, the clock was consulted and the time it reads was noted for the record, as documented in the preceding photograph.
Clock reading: 7:41
